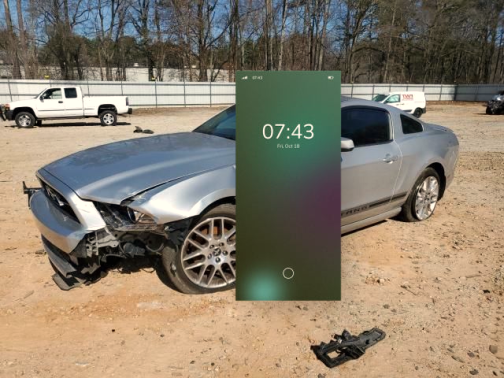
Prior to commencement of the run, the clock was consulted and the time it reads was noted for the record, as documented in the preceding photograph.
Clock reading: 7:43
